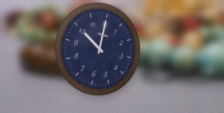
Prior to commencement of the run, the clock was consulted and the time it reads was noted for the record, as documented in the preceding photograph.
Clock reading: 10:00
